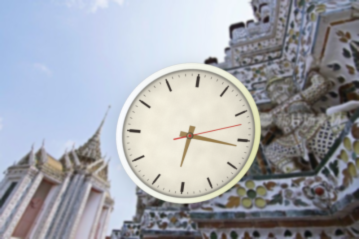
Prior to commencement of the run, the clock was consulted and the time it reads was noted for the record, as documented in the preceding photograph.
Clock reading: 6:16:12
